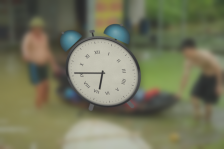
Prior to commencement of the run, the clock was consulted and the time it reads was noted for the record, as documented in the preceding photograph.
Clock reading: 6:46
